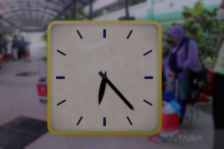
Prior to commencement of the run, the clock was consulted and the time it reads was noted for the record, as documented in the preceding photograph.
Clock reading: 6:23
